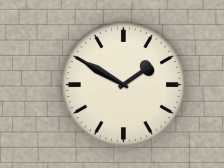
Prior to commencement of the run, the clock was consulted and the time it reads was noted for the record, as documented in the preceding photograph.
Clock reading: 1:50
